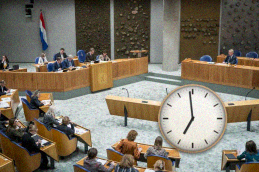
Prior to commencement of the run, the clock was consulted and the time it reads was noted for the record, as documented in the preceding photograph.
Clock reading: 6:59
